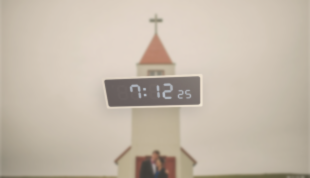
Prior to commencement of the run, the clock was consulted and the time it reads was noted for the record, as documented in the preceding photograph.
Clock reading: 7:12:25
